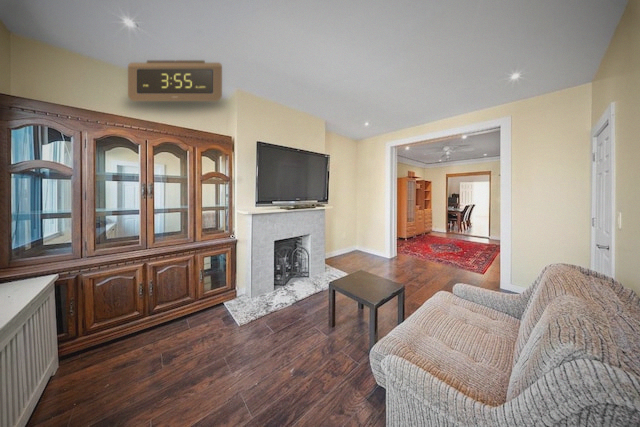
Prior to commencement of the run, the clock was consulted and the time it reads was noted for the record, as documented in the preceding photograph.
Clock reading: 3:55
